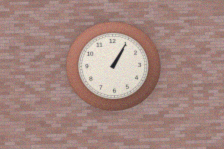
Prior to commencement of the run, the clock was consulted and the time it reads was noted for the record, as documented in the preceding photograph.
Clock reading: 1:05
